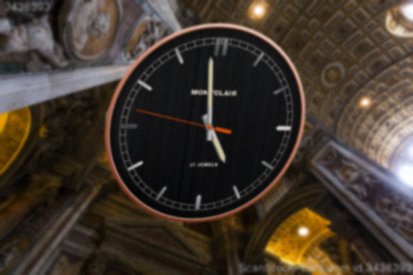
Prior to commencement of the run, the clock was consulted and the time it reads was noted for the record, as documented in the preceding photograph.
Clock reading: 4:58:47
